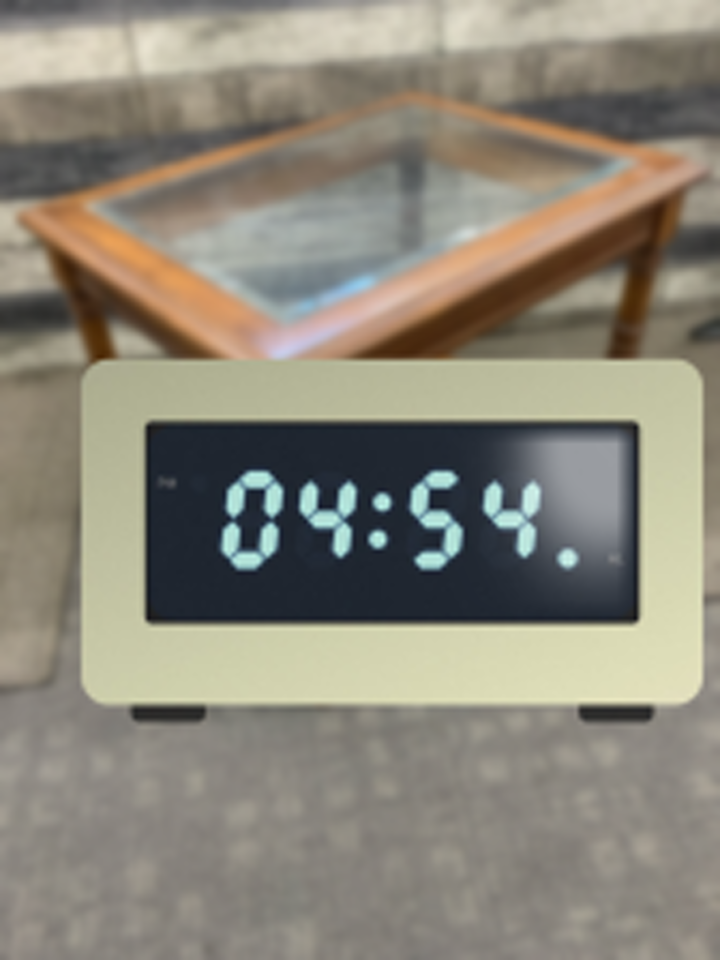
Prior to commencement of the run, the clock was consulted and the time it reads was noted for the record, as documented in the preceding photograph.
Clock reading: 4:54
